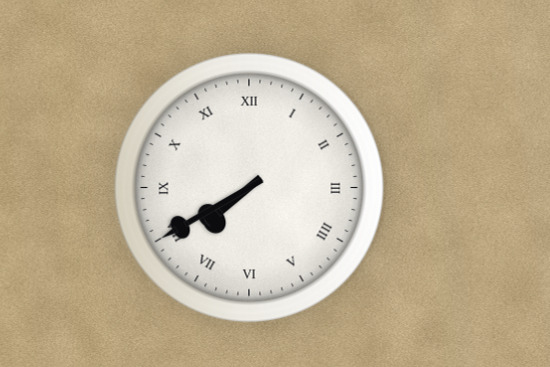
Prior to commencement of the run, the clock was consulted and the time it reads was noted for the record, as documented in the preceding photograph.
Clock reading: 7:40
